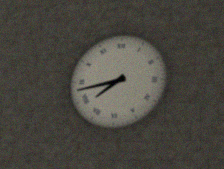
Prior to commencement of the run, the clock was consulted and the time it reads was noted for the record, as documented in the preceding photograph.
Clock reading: 7:43
